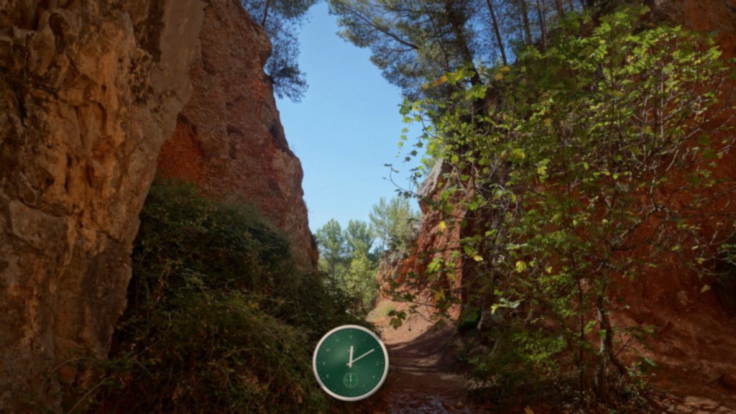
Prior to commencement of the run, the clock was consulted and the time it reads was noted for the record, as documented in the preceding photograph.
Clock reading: 12:10
